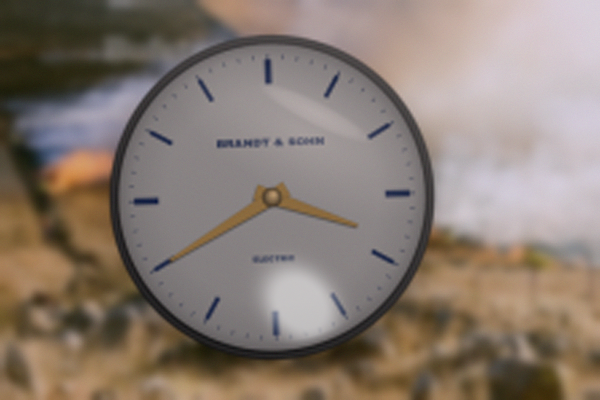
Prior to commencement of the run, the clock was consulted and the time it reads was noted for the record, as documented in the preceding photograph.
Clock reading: 3:40
